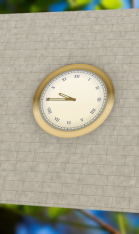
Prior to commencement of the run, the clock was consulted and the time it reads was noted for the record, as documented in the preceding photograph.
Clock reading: 9:45
